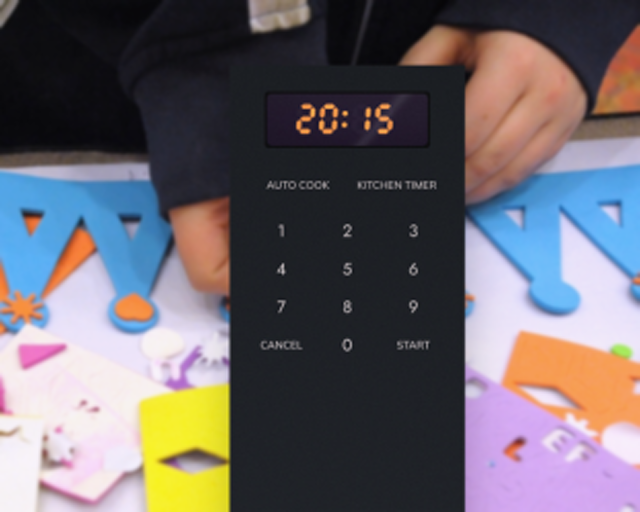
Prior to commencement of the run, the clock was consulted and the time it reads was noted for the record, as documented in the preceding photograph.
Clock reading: 20:15
